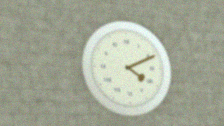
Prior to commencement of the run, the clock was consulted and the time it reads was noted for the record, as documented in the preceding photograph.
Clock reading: 4:11
